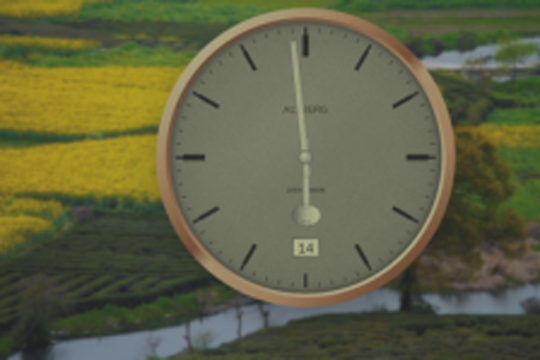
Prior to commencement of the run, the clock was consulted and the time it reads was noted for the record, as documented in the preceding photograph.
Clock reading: 5:59
